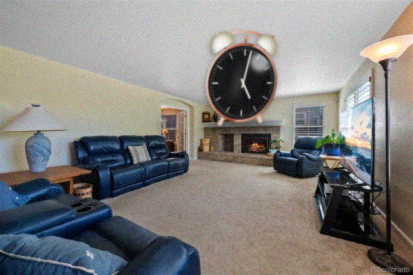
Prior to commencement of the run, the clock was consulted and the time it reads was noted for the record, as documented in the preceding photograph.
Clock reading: 5:02
